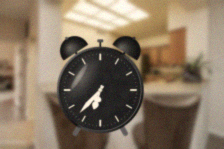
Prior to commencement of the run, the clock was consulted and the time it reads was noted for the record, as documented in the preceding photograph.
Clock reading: 6:37
